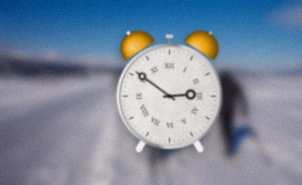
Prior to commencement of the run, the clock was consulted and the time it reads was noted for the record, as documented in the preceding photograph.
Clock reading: 2:51
